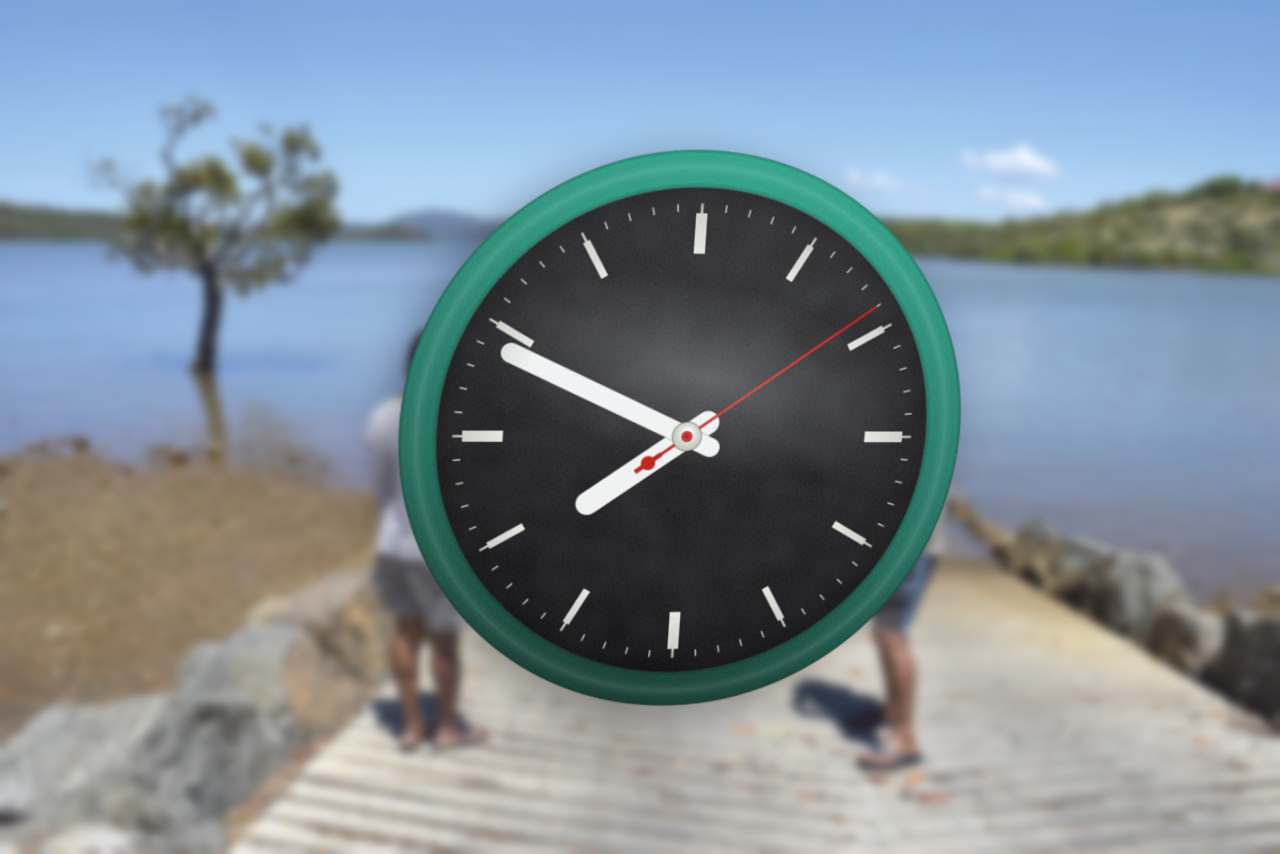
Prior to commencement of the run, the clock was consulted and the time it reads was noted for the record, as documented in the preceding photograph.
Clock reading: 7:49:09
